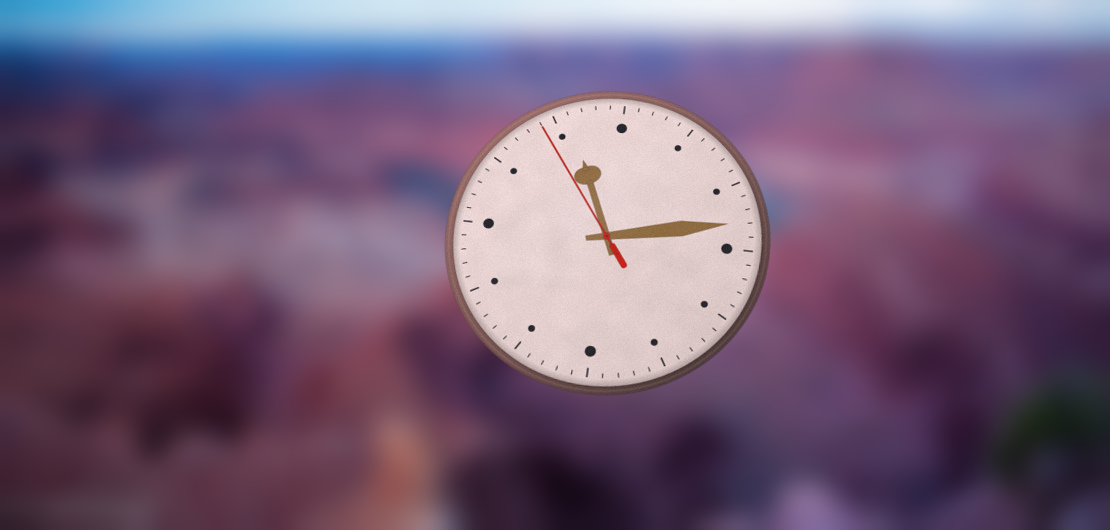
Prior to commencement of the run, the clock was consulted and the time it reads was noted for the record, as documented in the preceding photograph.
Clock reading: 11:12:54
